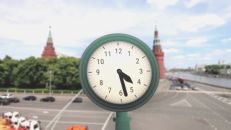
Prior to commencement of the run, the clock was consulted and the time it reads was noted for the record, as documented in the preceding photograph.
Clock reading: 4:28
